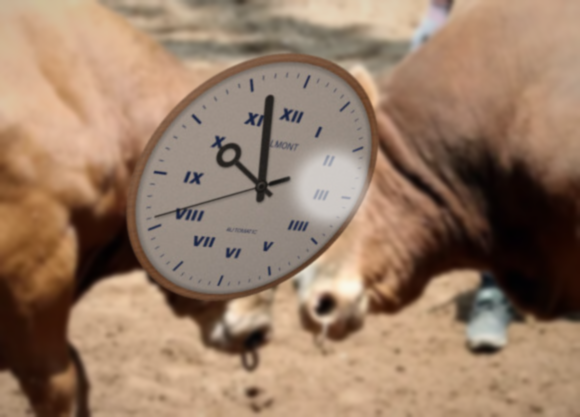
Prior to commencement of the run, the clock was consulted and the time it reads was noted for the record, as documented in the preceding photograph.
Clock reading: 9:56:41
